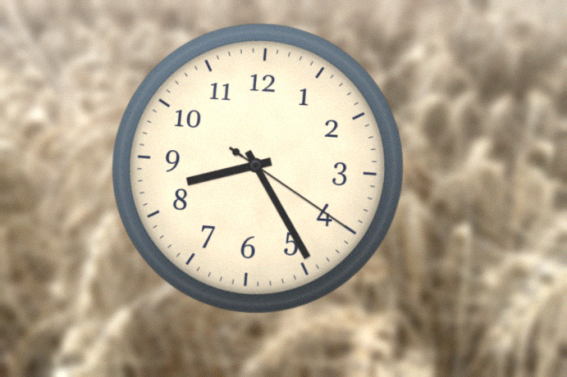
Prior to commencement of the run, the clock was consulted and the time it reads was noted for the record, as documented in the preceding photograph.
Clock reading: 8:24:20
